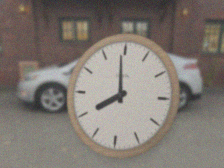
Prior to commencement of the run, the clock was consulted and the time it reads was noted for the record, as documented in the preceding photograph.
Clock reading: 7:59
